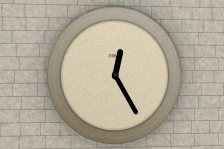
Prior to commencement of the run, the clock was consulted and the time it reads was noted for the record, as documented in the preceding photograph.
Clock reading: 12:25
